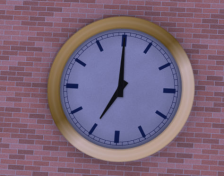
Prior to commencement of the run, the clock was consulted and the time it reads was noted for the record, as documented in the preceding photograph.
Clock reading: 7:00
